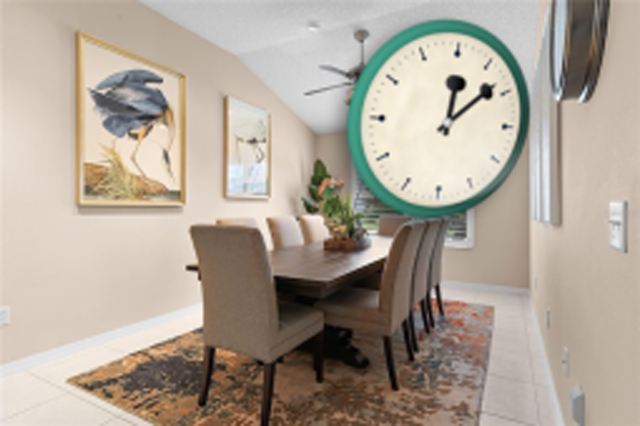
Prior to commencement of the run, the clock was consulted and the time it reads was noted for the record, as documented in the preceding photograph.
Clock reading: 12:08
